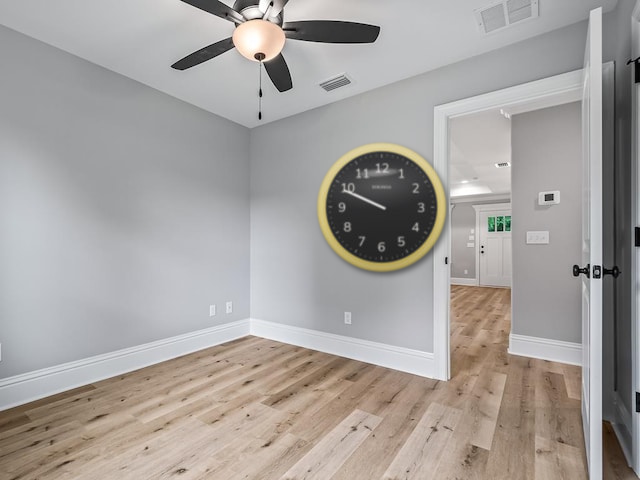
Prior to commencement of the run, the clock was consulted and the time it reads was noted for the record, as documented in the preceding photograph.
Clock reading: 9:49
